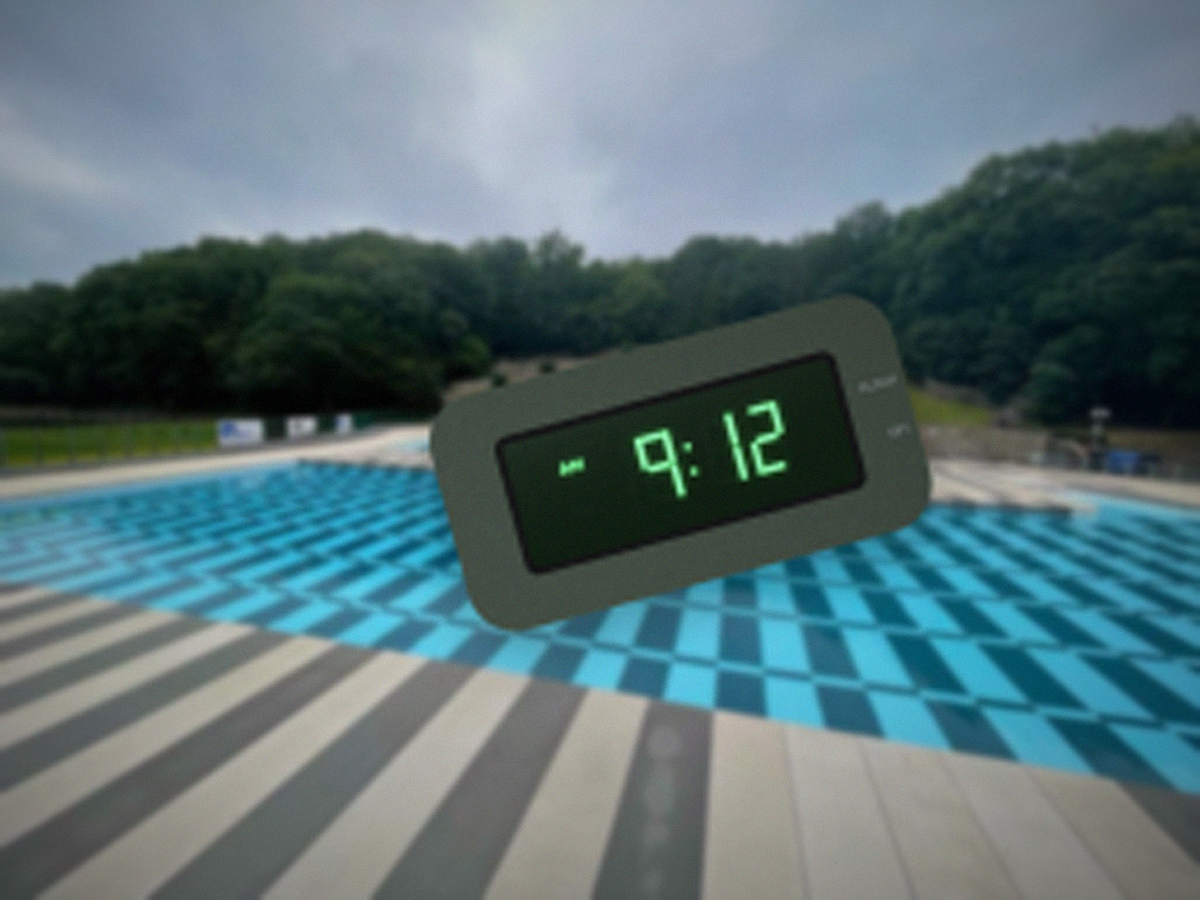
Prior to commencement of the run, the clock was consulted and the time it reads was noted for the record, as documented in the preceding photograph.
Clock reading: 9:12
